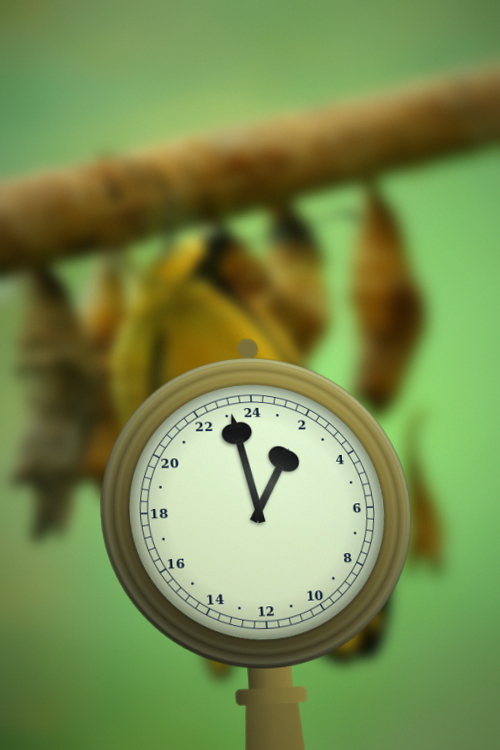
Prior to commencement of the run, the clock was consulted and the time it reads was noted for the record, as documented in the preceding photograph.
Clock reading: 1:58
